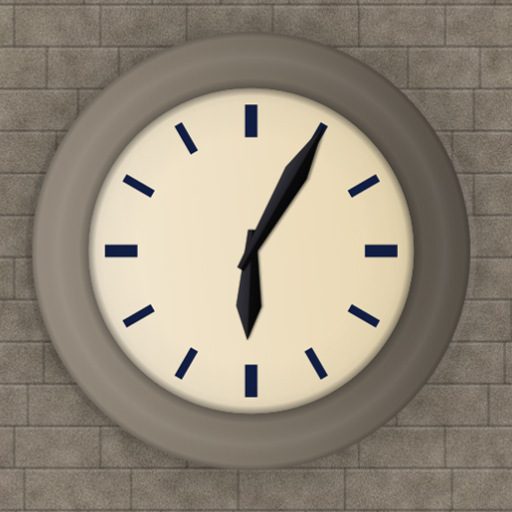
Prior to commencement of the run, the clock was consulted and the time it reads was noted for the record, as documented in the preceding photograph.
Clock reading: 6:05
